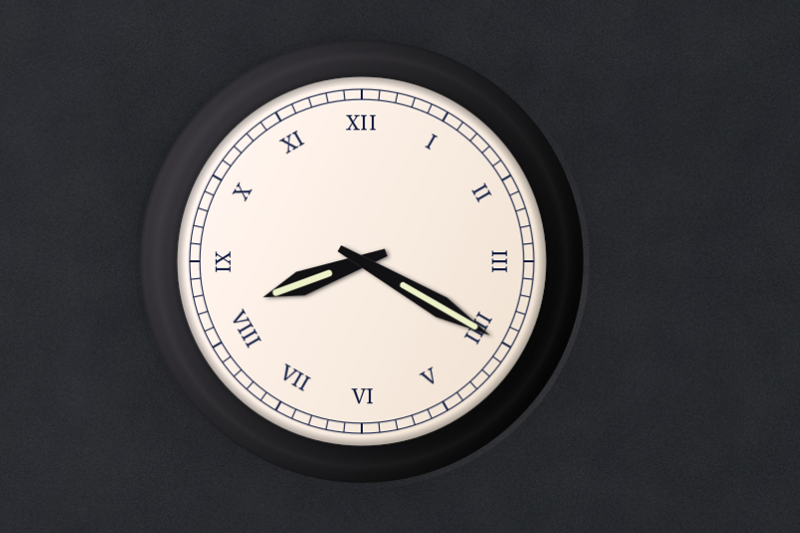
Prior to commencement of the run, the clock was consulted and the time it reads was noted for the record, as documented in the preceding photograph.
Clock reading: 8:20
